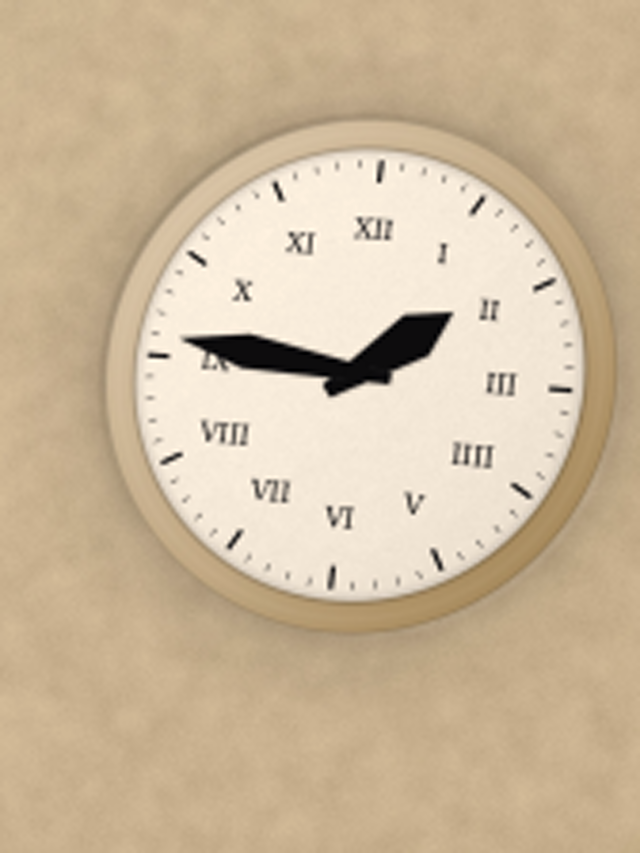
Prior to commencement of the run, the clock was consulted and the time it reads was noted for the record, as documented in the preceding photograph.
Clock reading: 1:46
